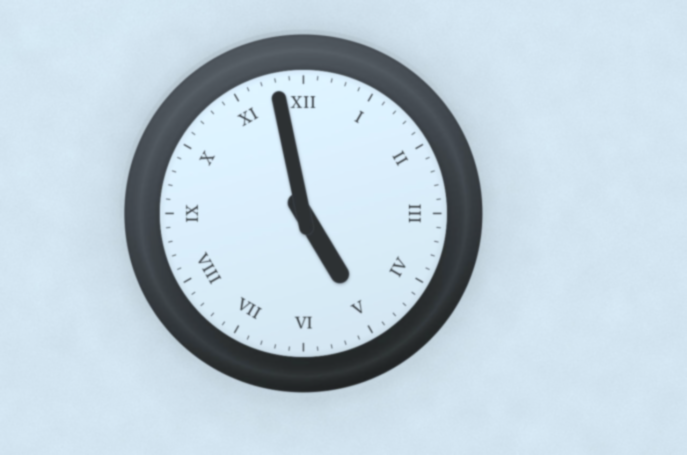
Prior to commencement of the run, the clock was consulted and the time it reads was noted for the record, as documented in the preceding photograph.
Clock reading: 4:58
